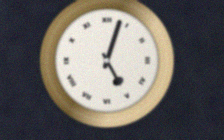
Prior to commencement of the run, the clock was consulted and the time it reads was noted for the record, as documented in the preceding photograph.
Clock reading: 5:03
